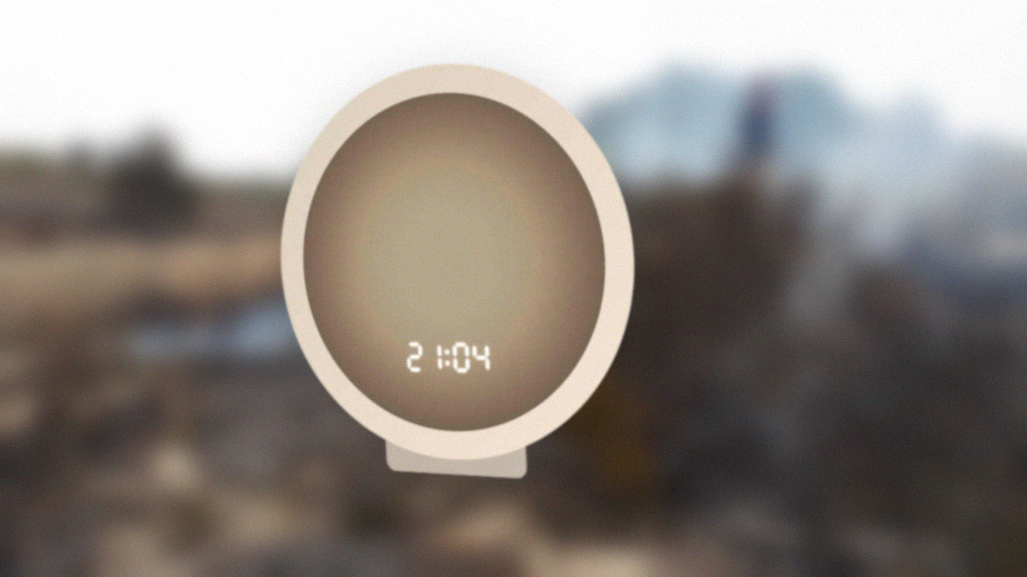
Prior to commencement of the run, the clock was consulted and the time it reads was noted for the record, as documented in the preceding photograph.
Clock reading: 21:04
